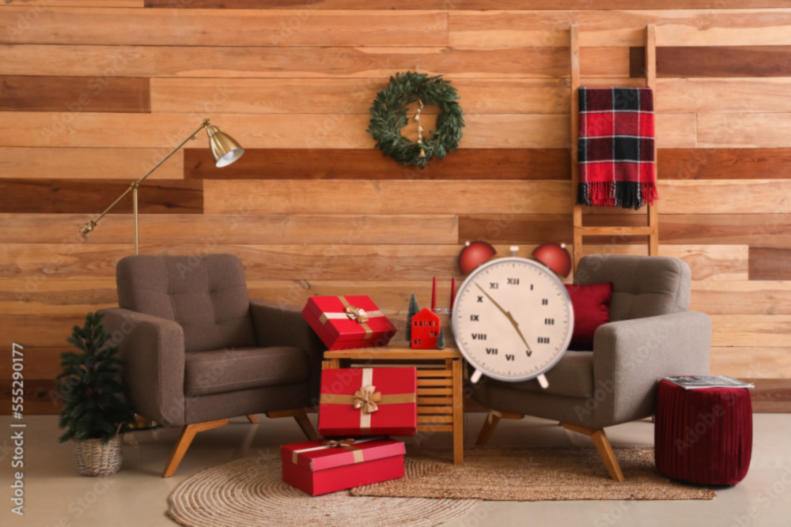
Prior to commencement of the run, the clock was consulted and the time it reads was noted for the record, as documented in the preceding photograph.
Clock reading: 4:52
